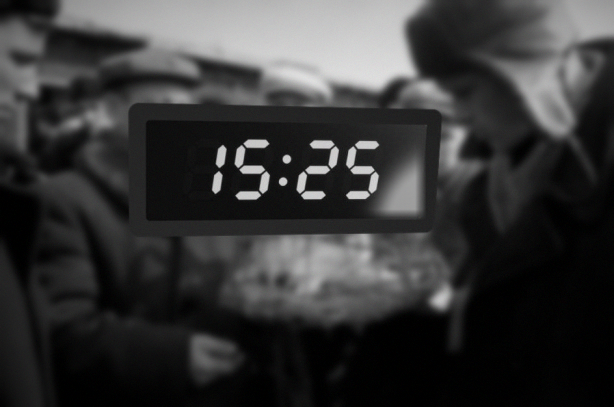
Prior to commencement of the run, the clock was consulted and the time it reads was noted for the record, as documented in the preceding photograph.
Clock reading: 15:25
